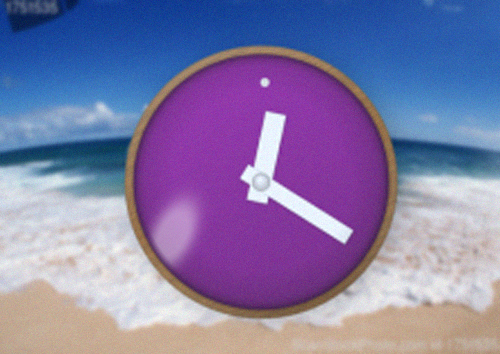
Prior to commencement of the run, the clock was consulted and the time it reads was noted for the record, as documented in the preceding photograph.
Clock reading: 12:20
